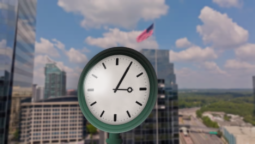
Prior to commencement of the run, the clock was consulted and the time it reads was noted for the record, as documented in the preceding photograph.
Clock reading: 3:05
